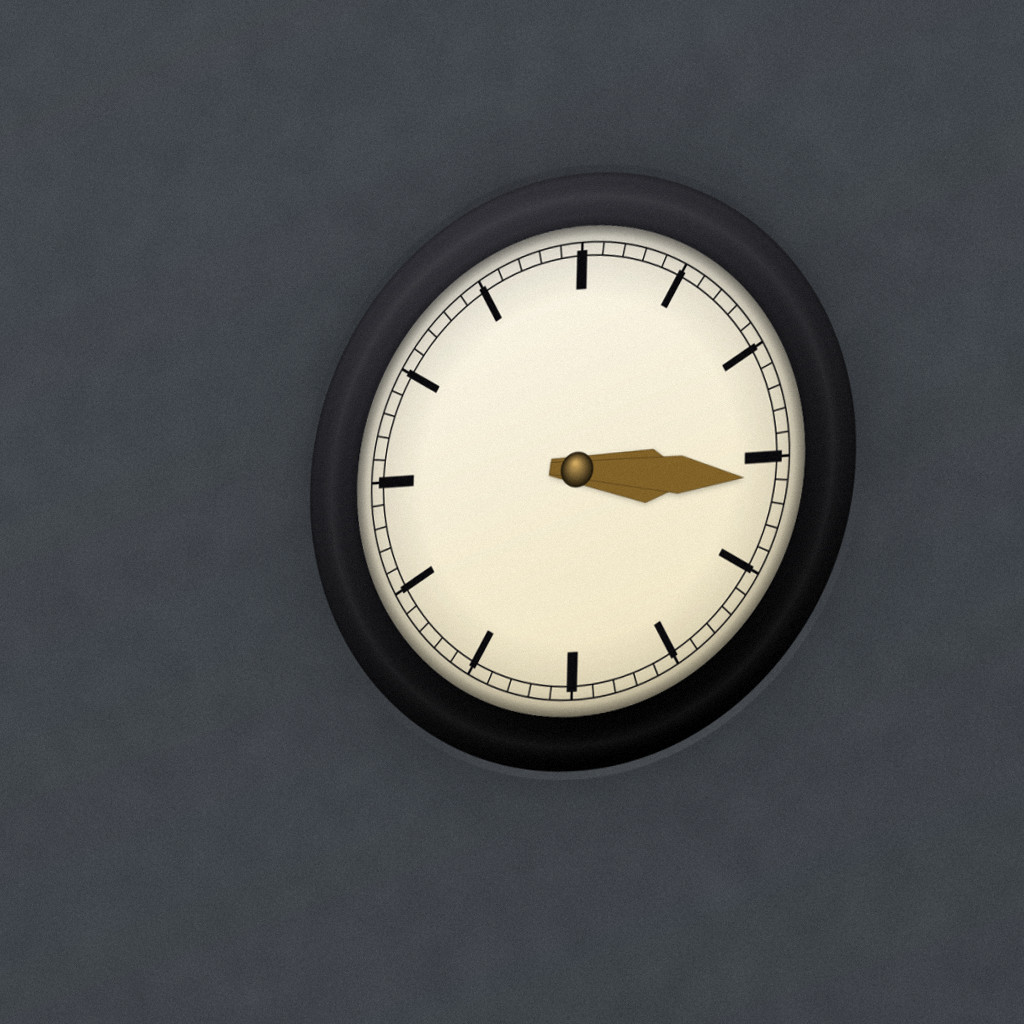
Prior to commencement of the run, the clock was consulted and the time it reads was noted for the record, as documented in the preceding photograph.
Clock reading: 3:16
